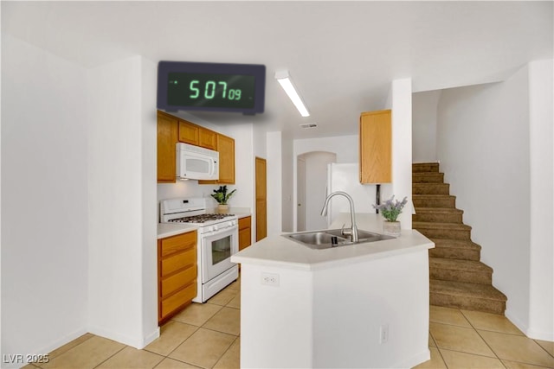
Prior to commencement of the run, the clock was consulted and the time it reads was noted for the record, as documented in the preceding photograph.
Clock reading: 5:07:09
